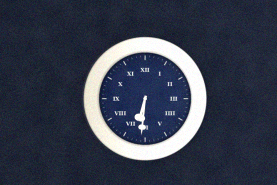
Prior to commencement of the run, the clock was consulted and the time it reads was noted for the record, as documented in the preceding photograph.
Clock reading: 6:31
